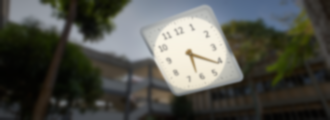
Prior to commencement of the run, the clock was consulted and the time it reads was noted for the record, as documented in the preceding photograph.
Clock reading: 6:21
